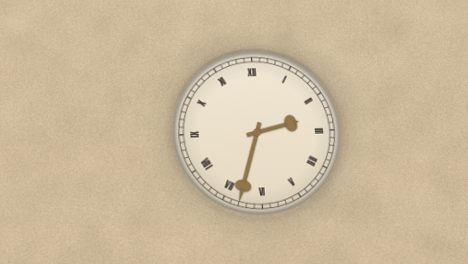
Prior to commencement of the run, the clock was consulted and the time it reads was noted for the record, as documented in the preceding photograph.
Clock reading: 2:33
